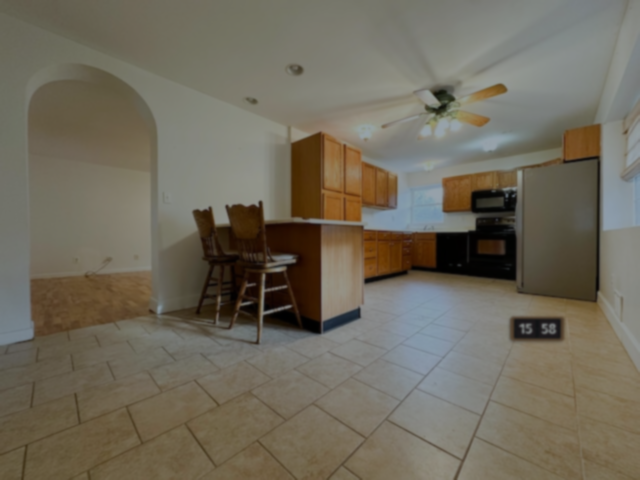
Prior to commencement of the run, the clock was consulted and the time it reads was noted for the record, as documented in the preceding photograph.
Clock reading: 15:58
